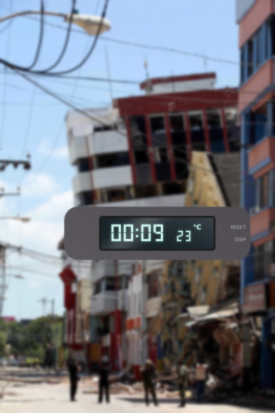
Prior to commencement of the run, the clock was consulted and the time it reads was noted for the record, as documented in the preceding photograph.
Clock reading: 0:09
